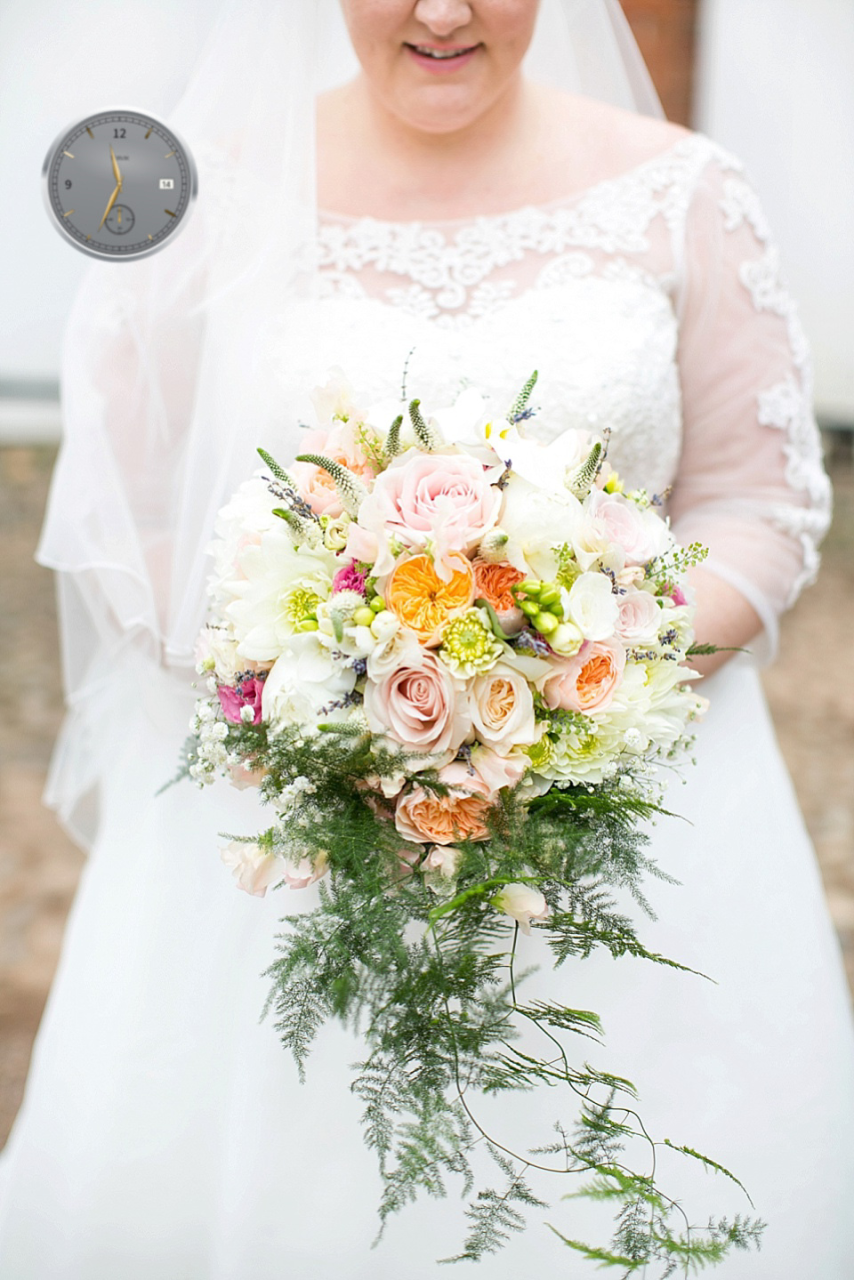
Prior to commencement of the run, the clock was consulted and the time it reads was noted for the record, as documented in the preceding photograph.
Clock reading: 11:34
